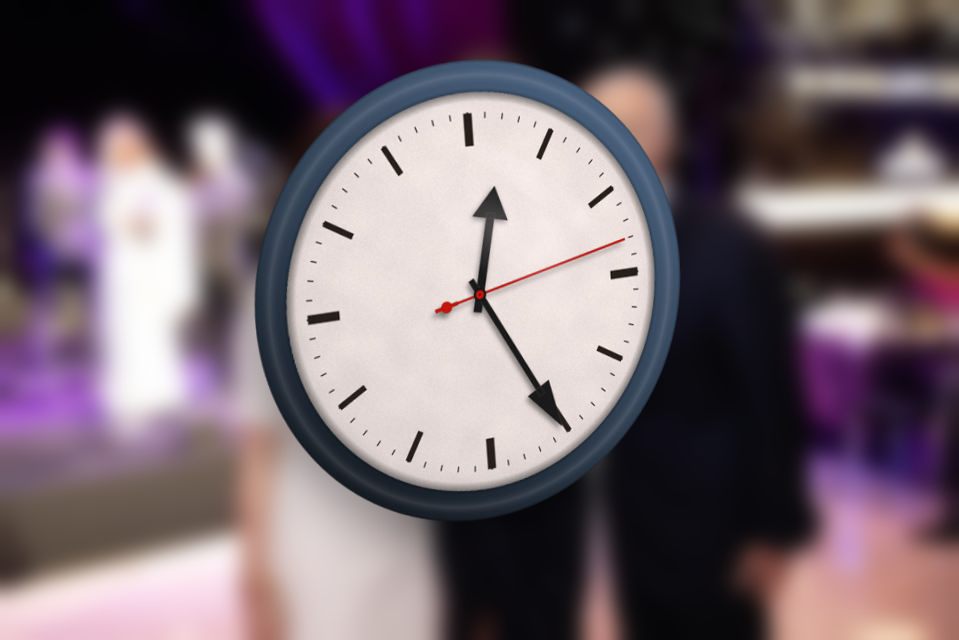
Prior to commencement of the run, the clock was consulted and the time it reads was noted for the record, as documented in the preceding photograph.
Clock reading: 12:25:13
